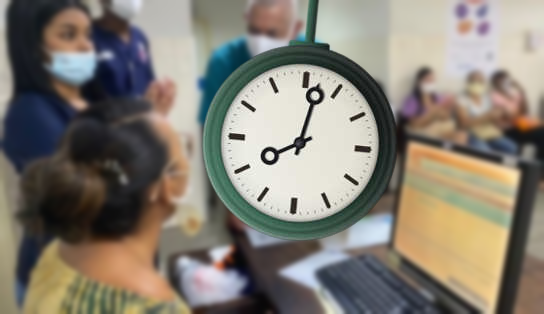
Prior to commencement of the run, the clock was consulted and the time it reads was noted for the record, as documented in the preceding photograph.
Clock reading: 8:02
